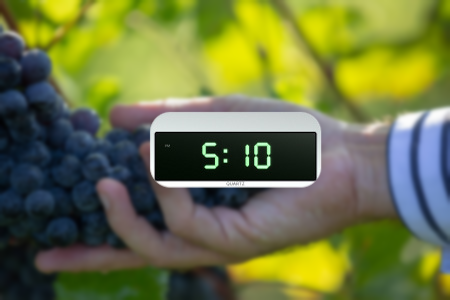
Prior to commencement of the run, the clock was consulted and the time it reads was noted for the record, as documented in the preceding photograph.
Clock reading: 5:10
